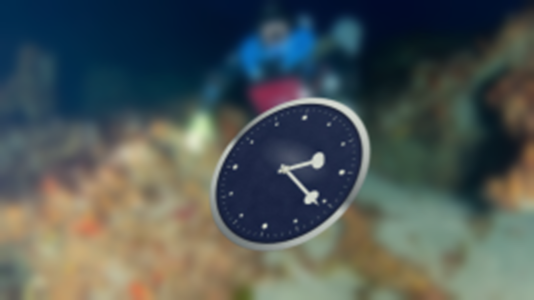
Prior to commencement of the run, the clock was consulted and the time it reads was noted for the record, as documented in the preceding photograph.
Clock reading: 2:21
